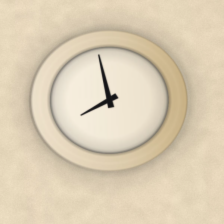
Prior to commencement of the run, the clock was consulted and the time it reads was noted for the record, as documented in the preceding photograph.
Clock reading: 7:58
